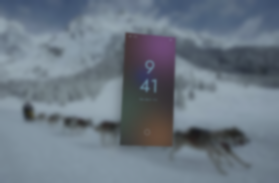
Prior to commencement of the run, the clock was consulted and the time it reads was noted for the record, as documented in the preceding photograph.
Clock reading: 9:41
